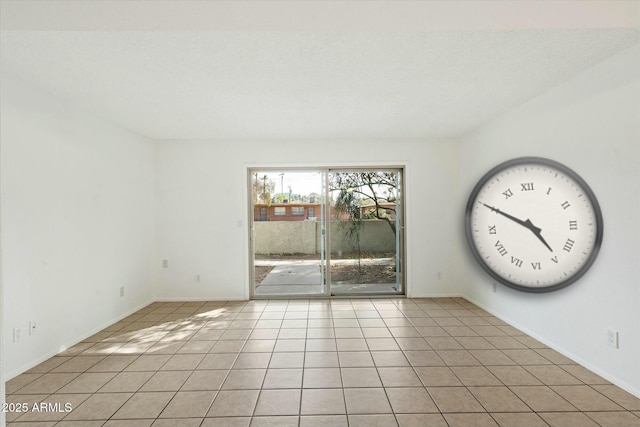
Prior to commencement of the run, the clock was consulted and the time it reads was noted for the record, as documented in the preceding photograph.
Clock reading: 4:50
